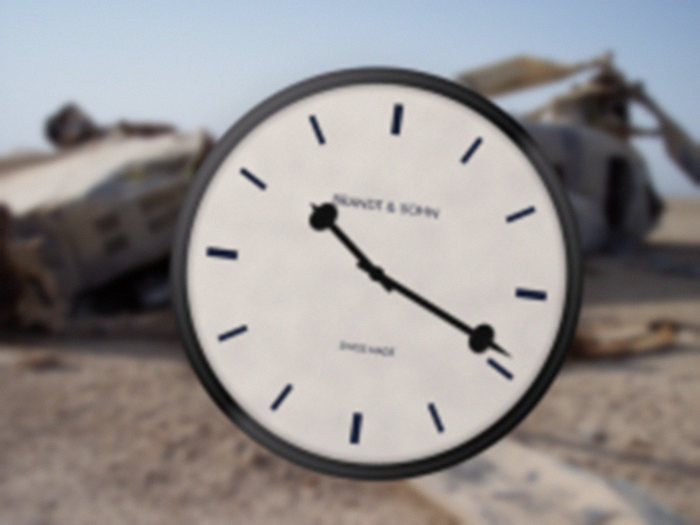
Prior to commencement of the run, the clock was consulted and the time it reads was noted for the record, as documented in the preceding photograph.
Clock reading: 10:19
